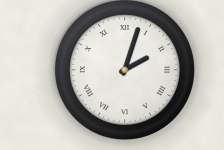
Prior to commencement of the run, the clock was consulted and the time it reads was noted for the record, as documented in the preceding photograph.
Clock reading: 2:03
